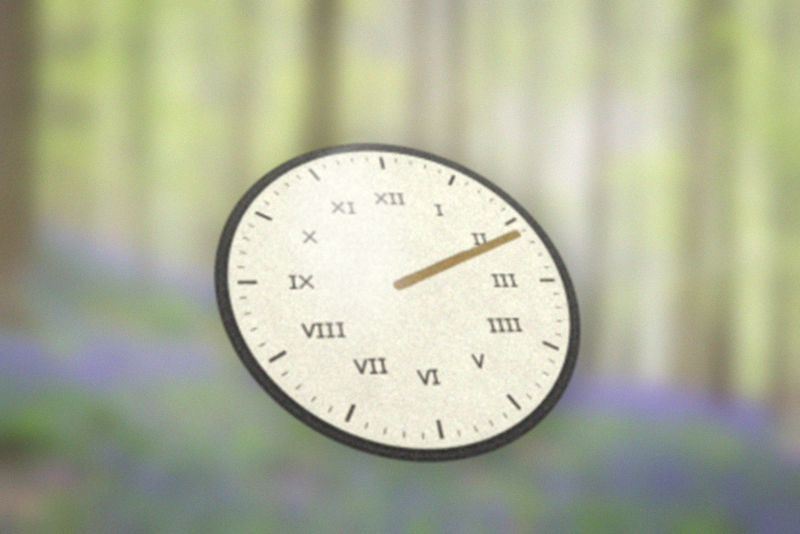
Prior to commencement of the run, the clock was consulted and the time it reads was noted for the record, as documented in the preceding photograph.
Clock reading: 2:11
